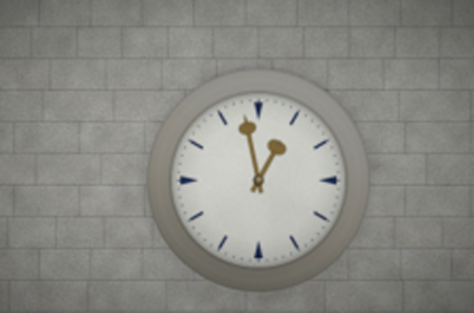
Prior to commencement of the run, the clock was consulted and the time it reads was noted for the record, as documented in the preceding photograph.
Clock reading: 12:58
